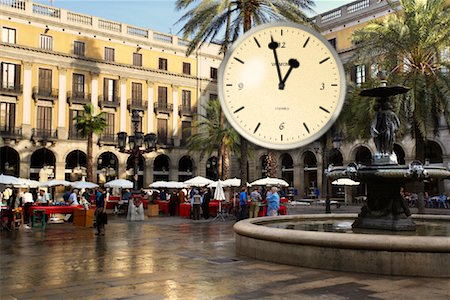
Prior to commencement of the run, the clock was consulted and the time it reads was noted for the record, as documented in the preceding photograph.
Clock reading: 12:58
